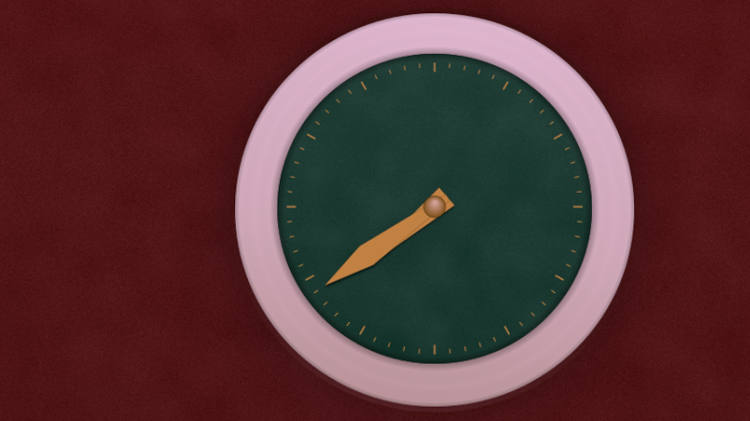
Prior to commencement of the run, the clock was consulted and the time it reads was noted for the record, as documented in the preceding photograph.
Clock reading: 7:39
